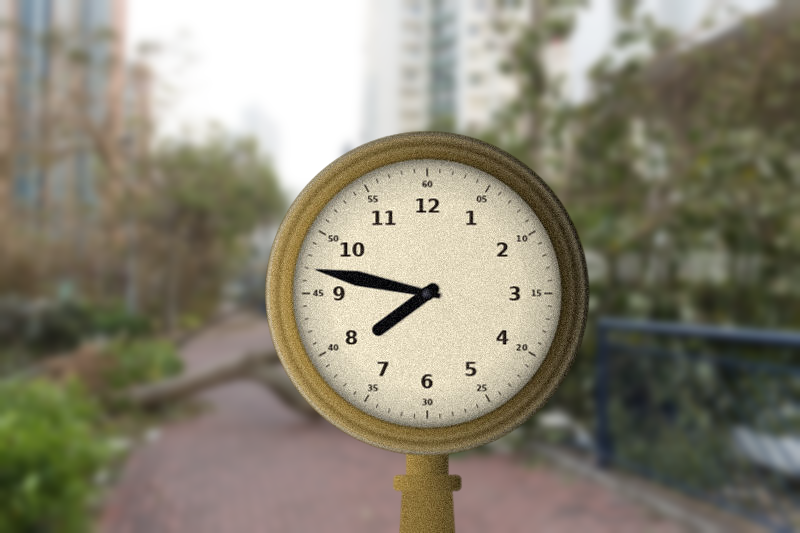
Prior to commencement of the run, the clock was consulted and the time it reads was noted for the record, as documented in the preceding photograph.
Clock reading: 7:47
